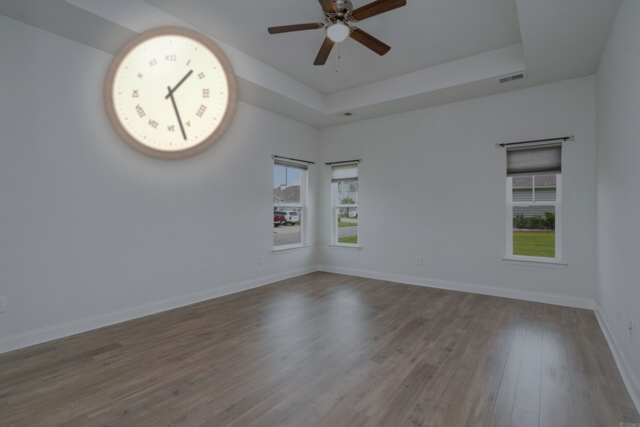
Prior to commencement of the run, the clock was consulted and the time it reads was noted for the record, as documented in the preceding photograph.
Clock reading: 1:27
